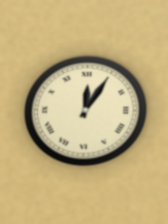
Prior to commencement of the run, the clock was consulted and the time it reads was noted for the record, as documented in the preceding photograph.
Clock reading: 12:05
